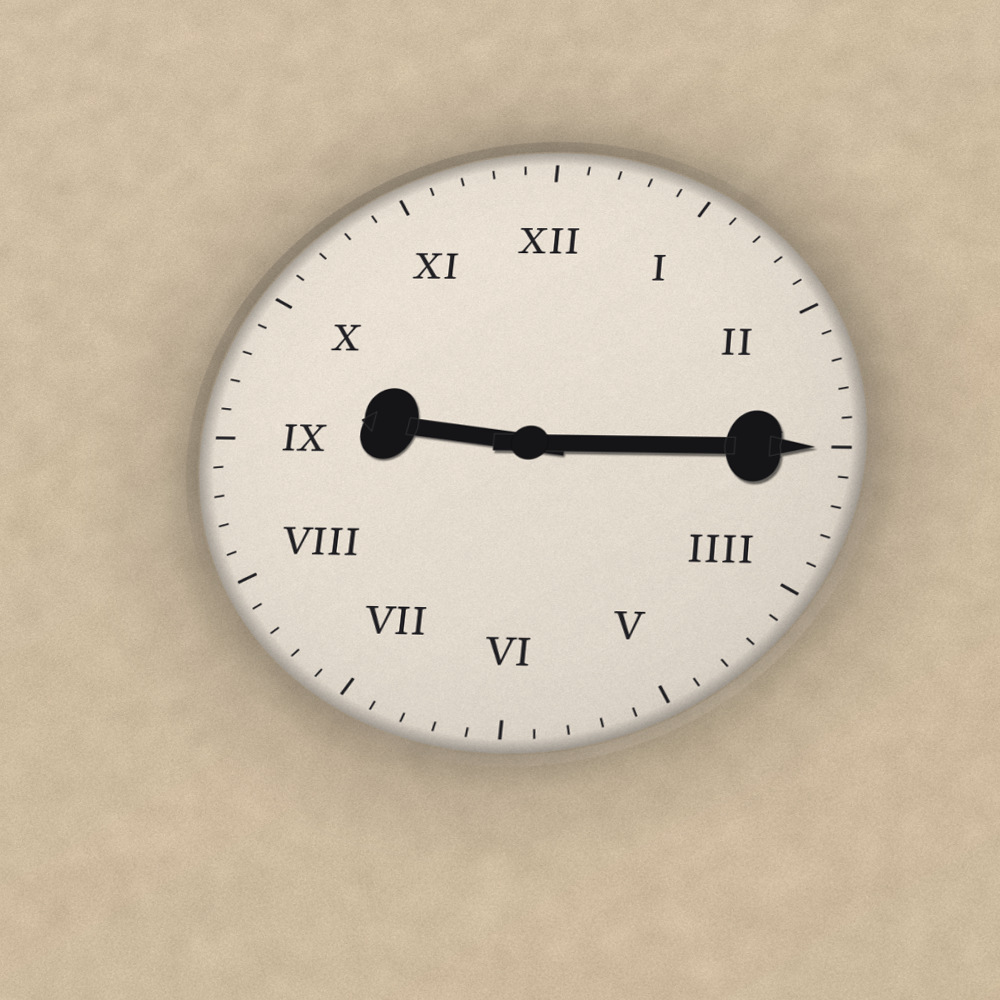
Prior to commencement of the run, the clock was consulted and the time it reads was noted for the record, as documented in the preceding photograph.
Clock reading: 9:15
